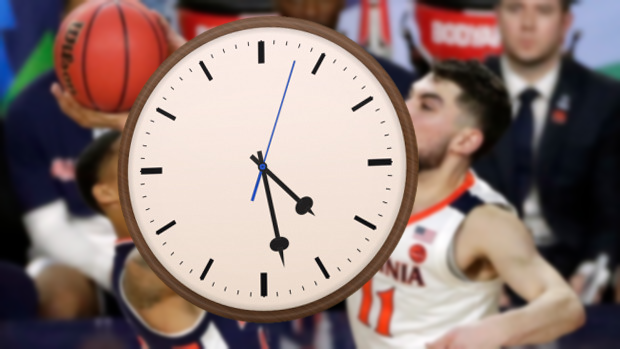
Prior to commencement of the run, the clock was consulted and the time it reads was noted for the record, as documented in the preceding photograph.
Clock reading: 4:28:03
